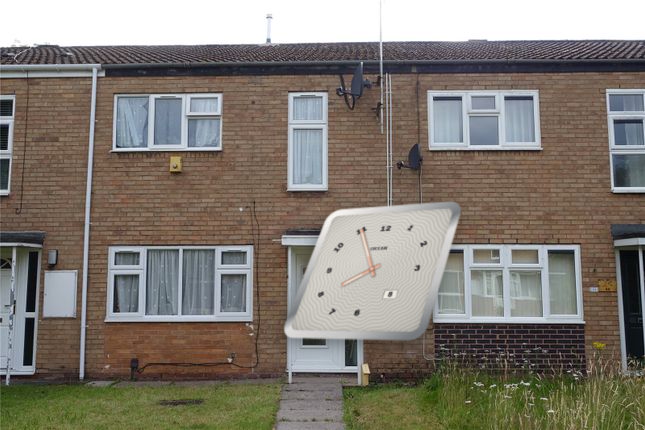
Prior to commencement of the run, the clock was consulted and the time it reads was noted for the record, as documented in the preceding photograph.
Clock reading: 7:55
